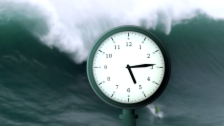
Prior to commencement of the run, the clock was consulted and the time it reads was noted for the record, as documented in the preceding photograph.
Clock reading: 5:14
